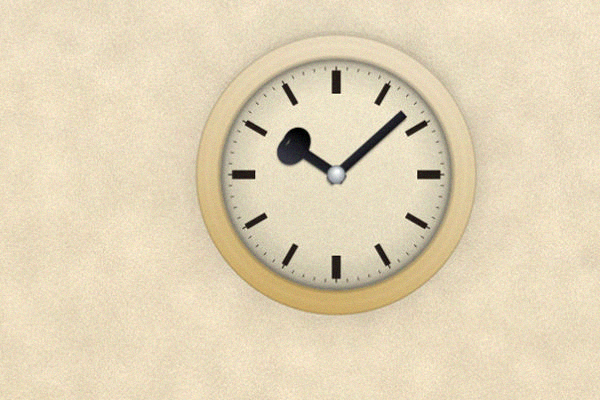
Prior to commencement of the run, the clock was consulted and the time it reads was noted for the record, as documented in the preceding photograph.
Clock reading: 10:08
